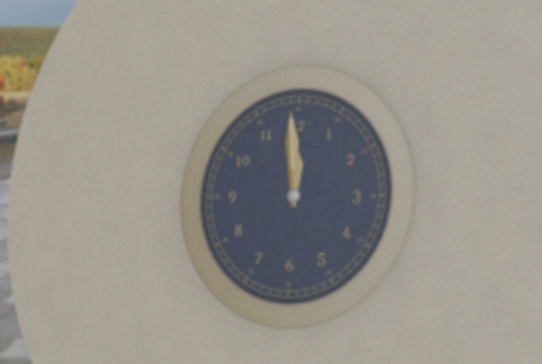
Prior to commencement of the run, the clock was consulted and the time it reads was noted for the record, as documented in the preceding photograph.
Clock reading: 11:59
